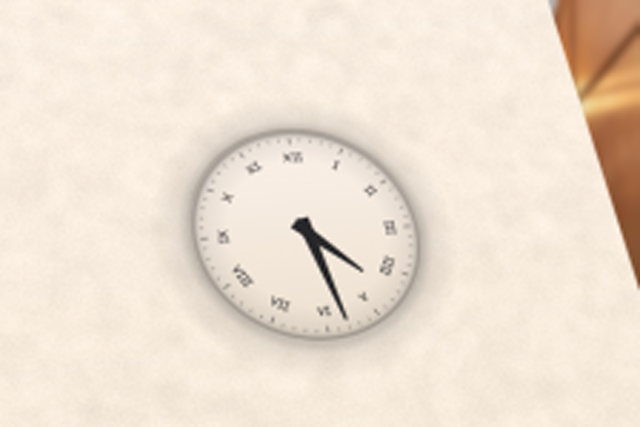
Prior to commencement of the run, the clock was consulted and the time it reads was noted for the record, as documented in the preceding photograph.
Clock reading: 4:28
